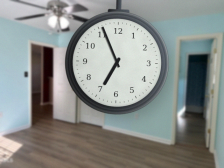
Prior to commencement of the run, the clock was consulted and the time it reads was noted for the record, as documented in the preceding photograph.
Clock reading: 6:56
